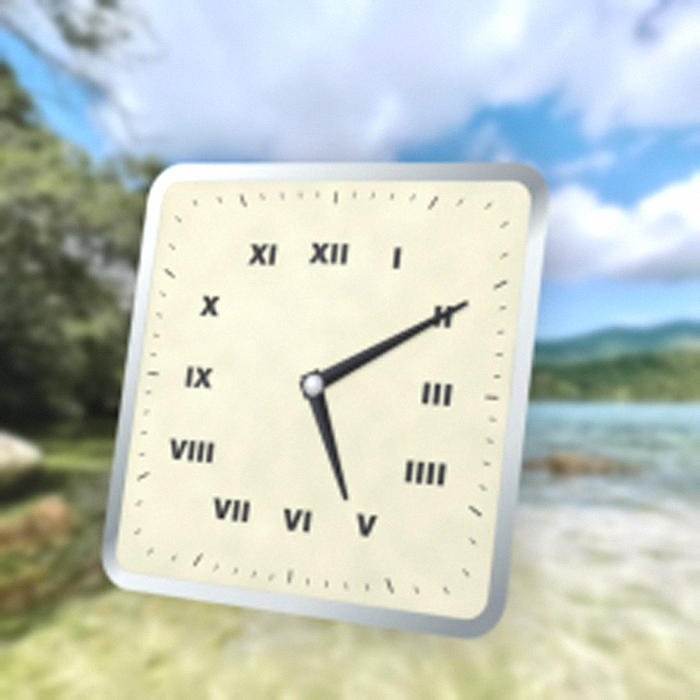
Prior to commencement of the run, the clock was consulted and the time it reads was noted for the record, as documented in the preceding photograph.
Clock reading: 5:10
